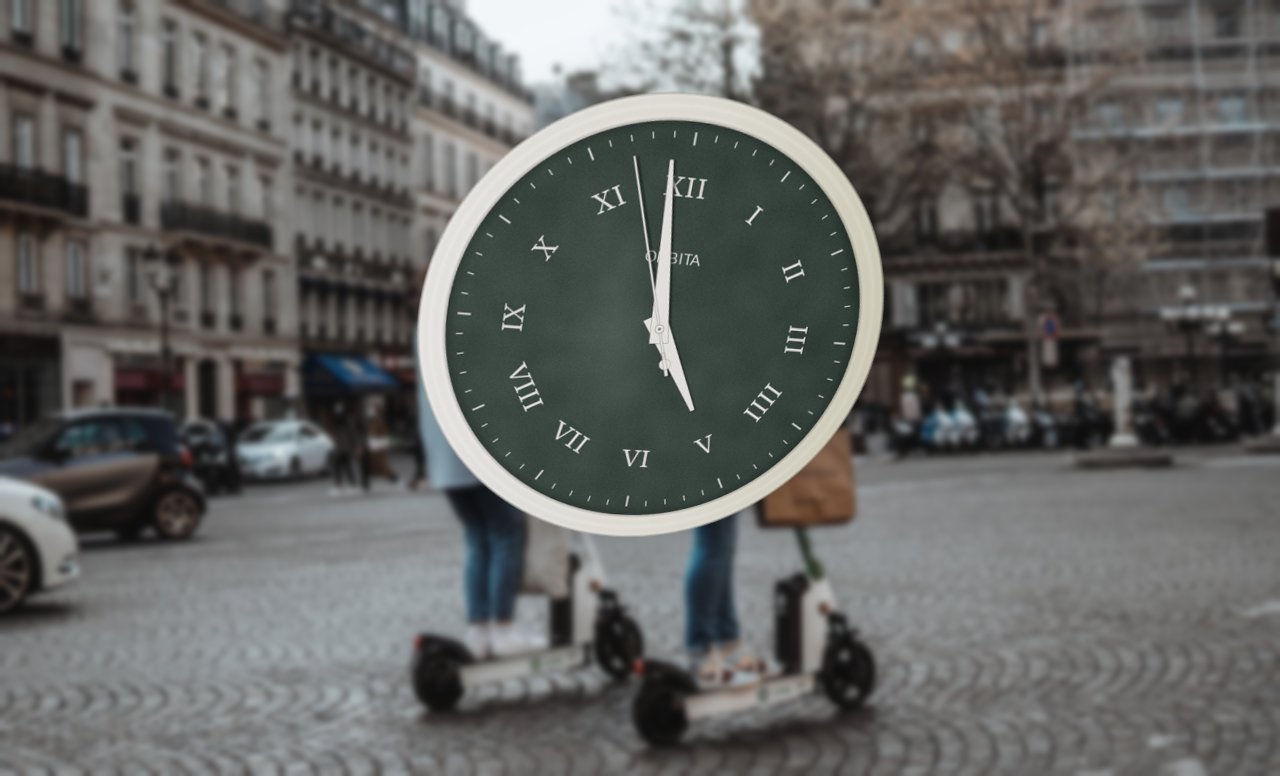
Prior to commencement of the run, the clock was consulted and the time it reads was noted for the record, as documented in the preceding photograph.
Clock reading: 4:58:57
